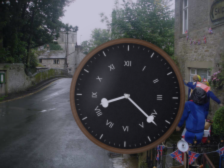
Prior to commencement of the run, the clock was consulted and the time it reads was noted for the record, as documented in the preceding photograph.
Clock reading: 8:22
